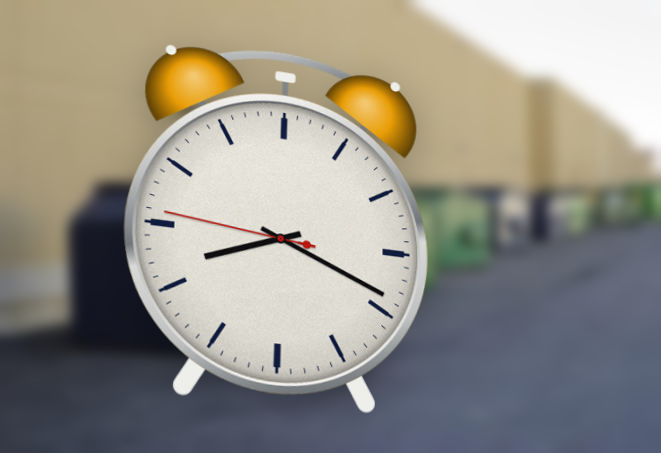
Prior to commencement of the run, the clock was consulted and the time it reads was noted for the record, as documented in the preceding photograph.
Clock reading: 8:18:46
